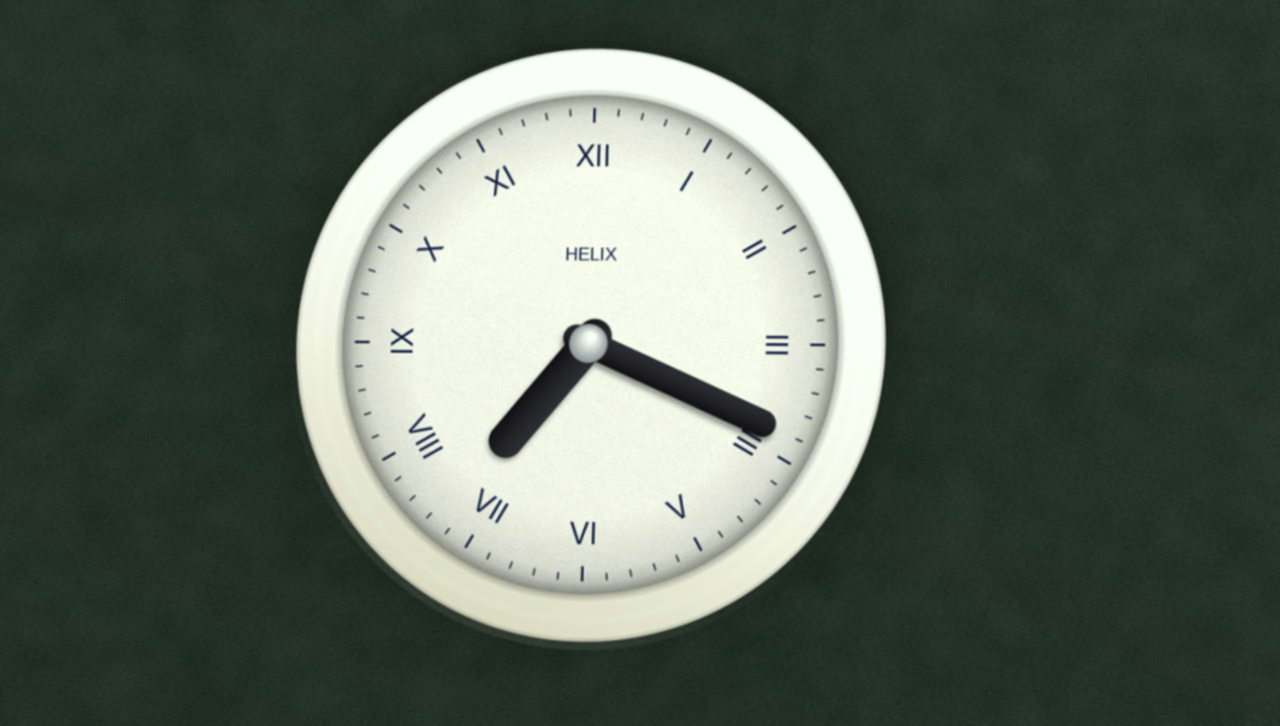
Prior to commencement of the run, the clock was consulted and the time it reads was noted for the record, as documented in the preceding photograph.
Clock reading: 7:19
